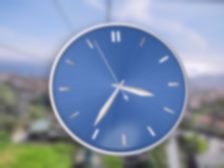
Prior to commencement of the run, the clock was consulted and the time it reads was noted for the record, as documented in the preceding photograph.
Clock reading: 3:35:56
